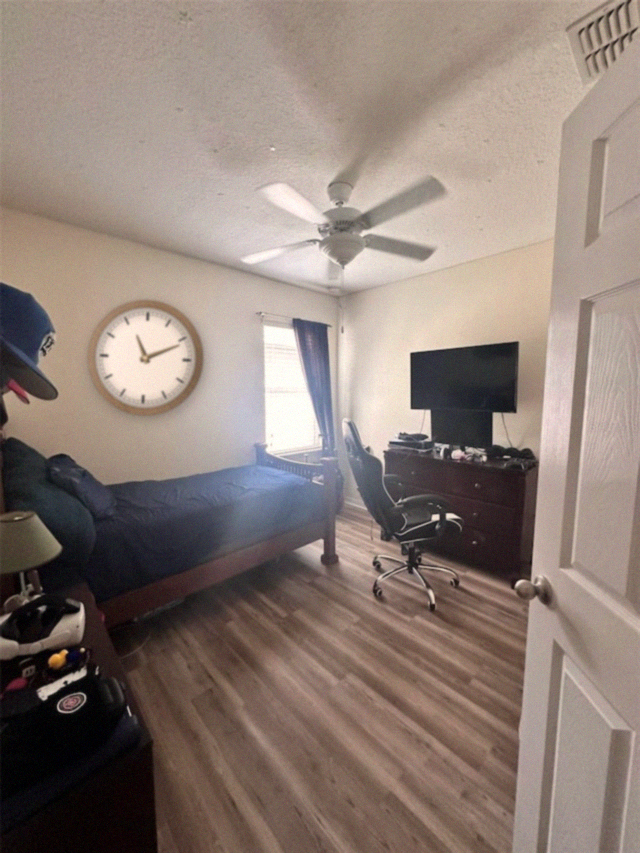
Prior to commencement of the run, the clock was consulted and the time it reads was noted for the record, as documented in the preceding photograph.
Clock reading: 11:11
